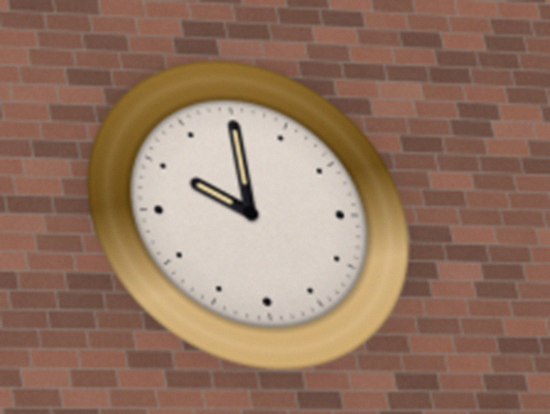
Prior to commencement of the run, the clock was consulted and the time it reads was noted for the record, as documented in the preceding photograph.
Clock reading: 10:00
